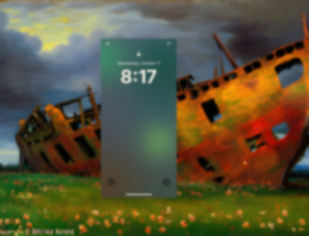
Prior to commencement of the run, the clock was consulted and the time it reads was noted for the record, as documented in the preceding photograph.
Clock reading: 8:17
